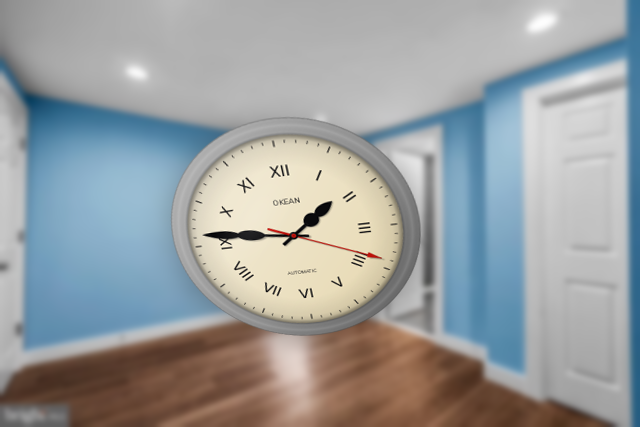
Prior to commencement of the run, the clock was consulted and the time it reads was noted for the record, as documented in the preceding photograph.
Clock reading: 1:46:19
